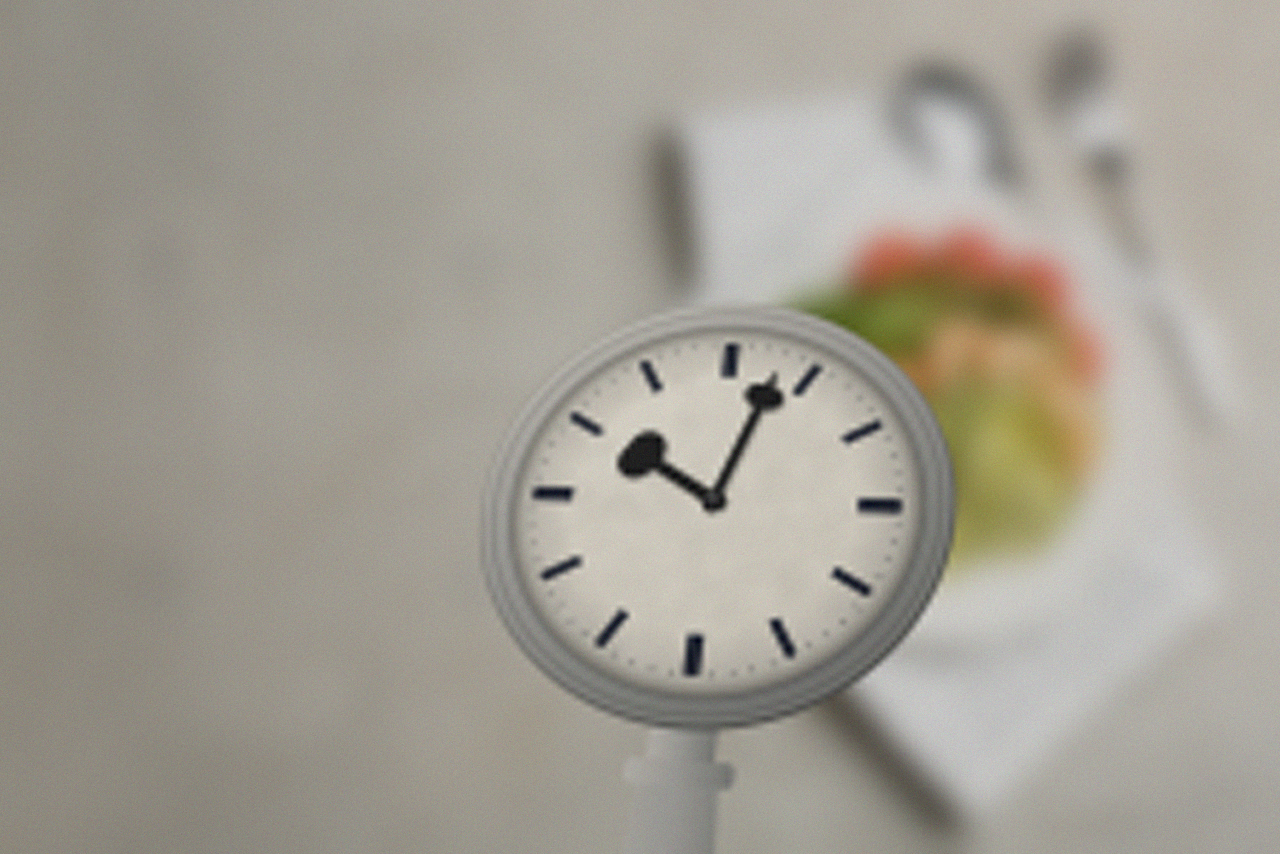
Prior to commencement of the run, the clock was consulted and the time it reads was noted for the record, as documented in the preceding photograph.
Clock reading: 10:03
